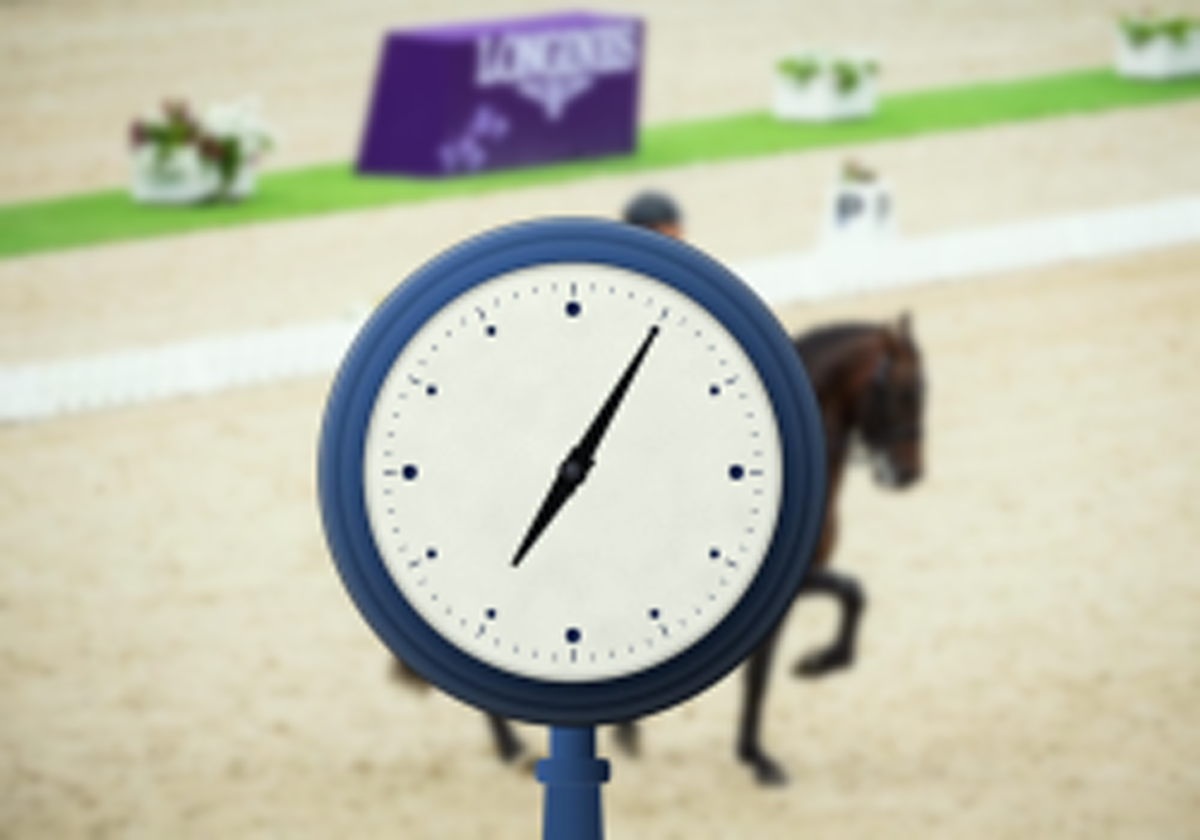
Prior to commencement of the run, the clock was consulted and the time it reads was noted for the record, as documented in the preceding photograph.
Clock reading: 7:05
